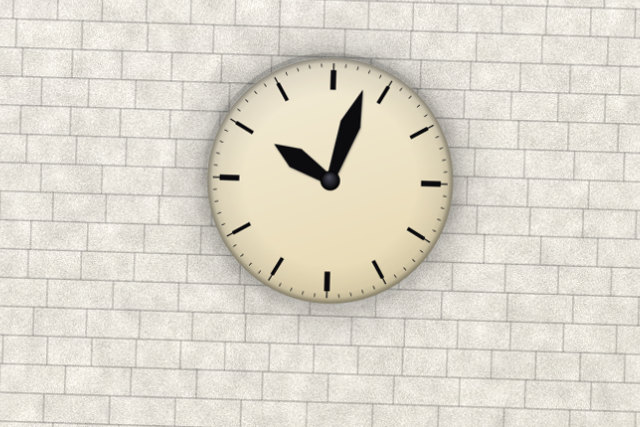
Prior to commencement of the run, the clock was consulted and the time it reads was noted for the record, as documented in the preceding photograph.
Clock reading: 10:03
